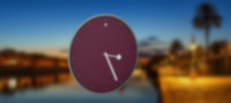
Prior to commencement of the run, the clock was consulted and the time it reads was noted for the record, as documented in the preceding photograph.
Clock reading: 3:26
